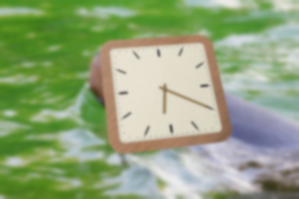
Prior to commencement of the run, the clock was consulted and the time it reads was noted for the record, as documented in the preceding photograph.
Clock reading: 6:20
